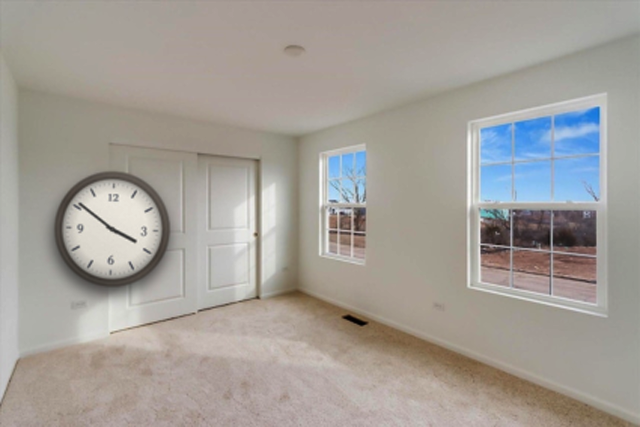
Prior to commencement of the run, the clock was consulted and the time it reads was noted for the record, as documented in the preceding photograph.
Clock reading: 3:51
